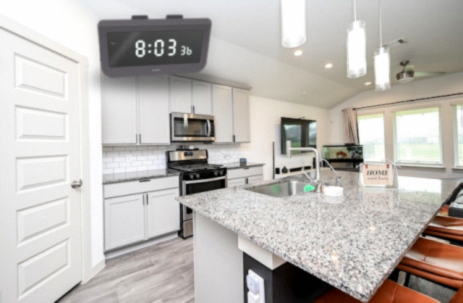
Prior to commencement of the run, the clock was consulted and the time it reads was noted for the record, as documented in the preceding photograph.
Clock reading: 8:03
